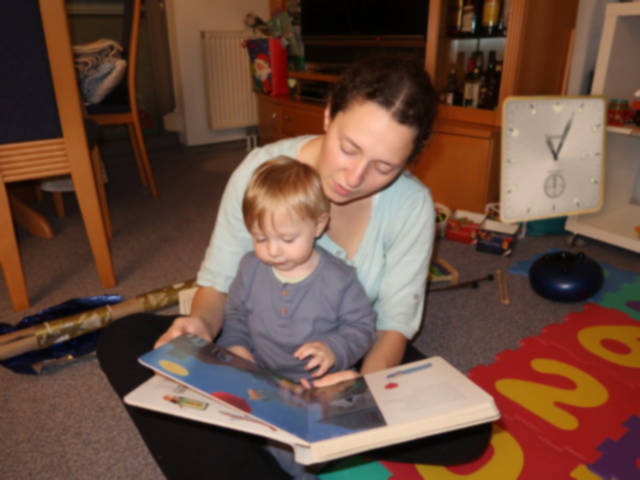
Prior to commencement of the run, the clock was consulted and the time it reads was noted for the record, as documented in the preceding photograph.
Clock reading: 11:04
